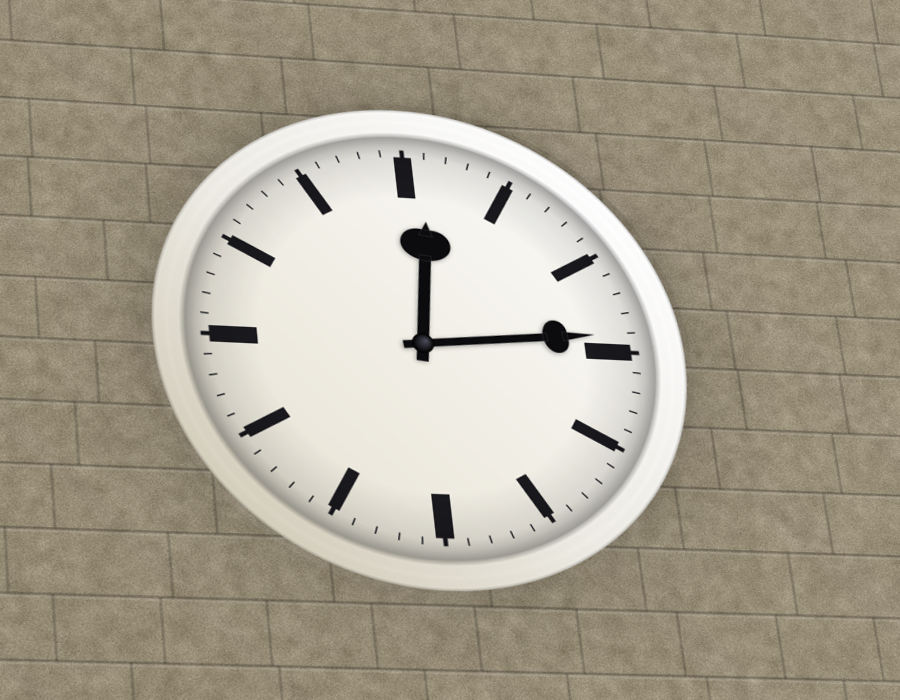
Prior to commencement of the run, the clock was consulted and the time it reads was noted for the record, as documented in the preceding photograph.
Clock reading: 12:14
